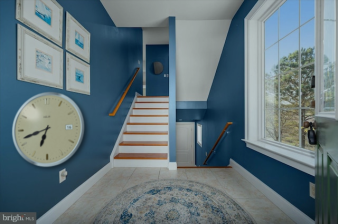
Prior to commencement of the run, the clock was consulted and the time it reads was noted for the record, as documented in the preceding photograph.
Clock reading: 6:42
